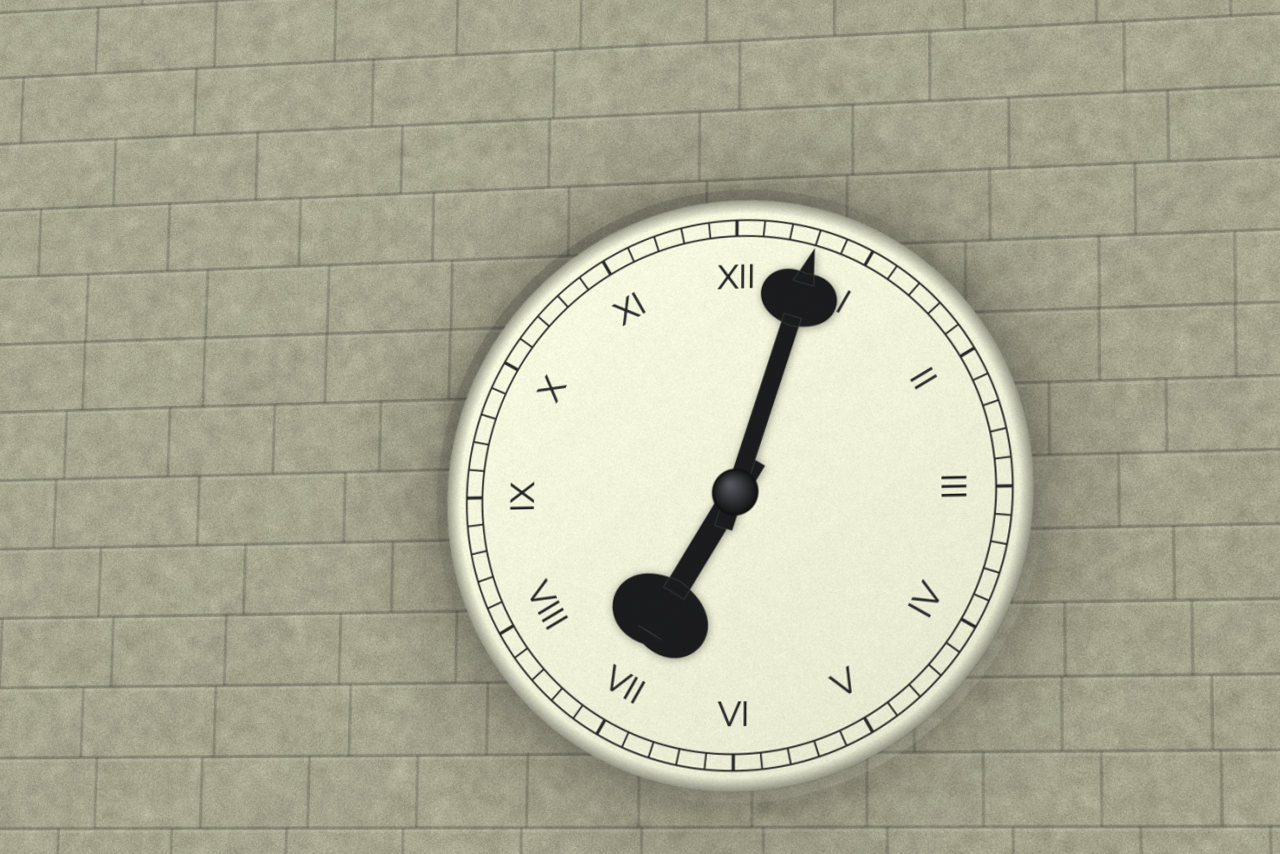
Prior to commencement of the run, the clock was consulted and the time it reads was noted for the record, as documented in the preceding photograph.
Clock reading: 7:03
